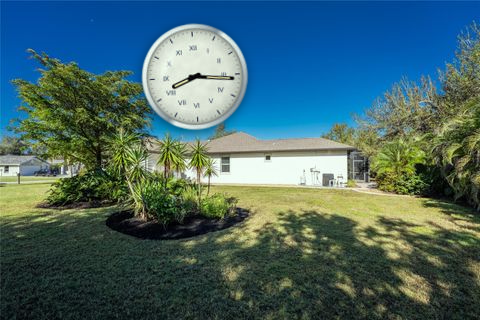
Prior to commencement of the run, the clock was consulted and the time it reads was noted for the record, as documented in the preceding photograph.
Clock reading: 8:16
